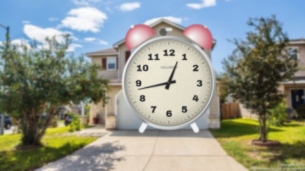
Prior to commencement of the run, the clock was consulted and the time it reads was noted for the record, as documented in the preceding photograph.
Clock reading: 12:43
